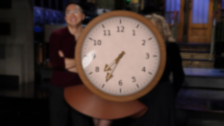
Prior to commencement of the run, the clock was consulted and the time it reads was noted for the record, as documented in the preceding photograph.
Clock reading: 7:35
